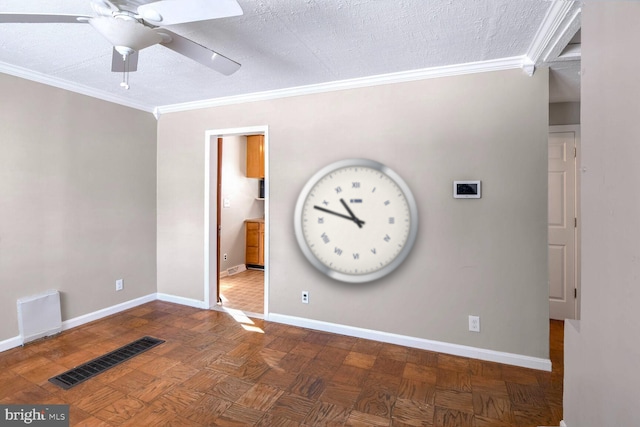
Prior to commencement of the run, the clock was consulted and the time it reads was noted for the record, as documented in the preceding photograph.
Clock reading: 10:48
